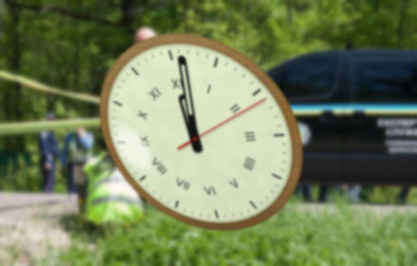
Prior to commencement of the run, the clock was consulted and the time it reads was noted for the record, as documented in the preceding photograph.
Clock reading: 12:01:11
